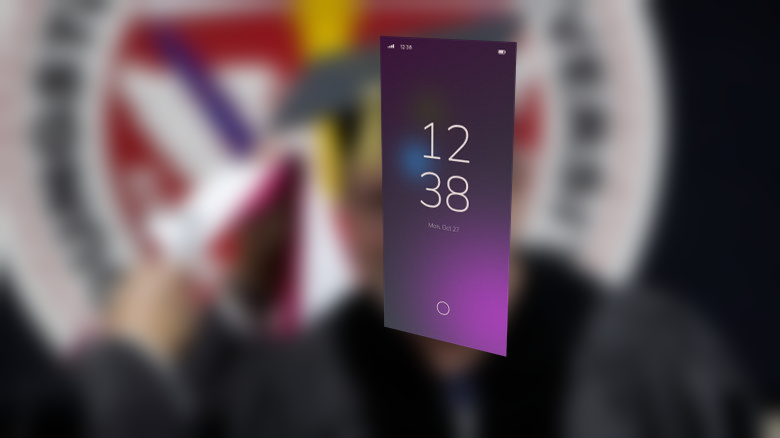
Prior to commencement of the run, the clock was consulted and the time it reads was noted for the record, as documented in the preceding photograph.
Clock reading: 12:38
